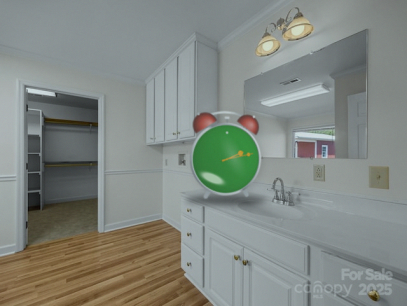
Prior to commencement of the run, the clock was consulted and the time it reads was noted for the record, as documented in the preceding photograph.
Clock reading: 2:13
